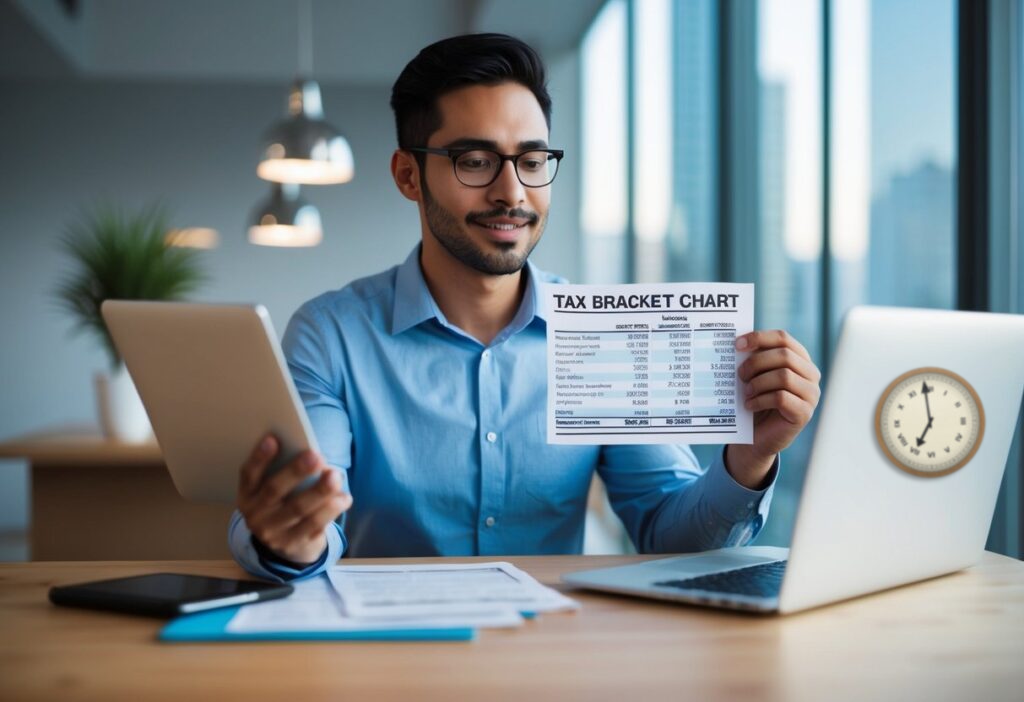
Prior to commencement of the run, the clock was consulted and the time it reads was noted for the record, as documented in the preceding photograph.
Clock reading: 6:59
